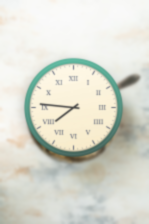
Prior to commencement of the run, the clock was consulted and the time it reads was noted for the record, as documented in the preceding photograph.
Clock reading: 7:46
